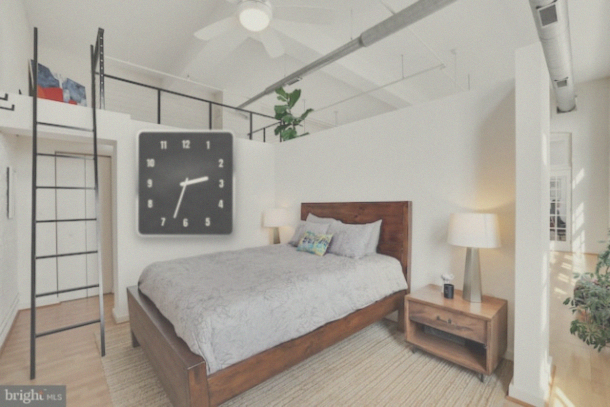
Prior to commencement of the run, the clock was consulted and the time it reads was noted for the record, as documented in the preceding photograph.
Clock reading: 2:33
